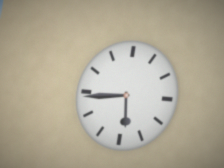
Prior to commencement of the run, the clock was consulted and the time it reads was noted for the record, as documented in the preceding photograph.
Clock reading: 5:44
